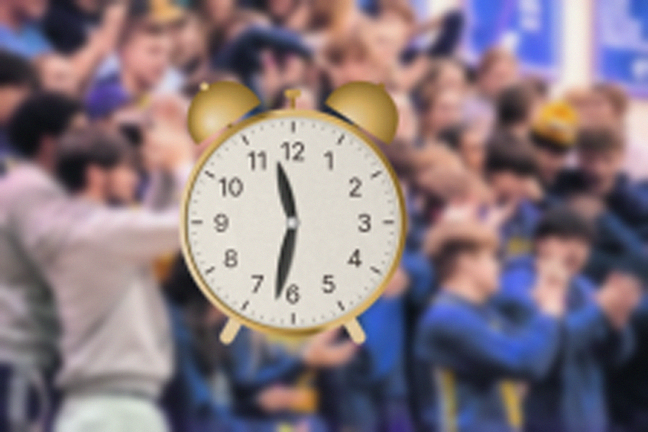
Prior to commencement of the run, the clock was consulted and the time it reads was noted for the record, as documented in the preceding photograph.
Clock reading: 11:32
